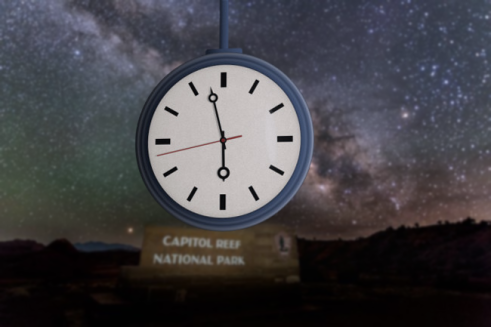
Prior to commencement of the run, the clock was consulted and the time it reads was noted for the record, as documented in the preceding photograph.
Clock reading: 5:57:43
